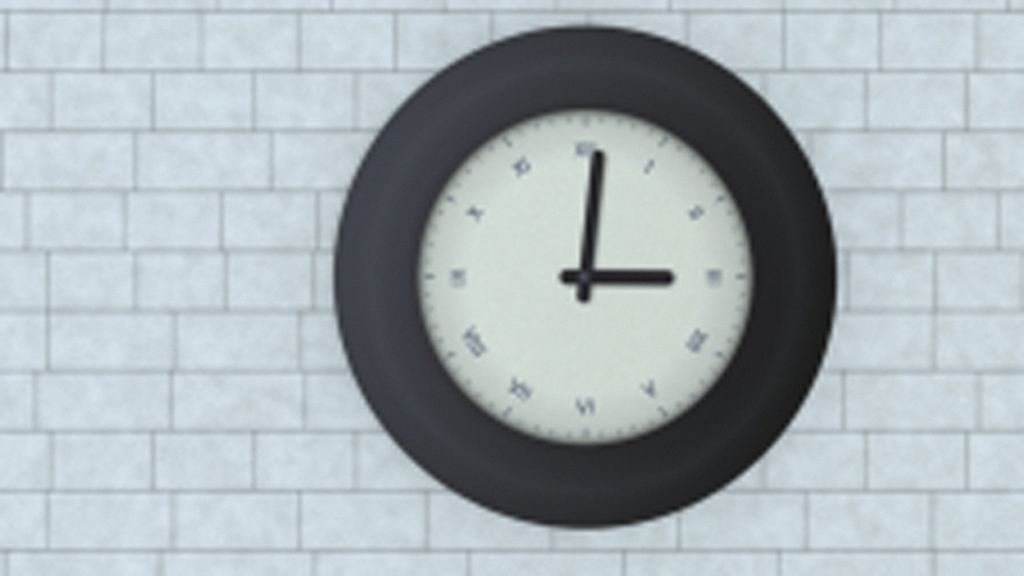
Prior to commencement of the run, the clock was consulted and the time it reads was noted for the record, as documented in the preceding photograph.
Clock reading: 3:01
